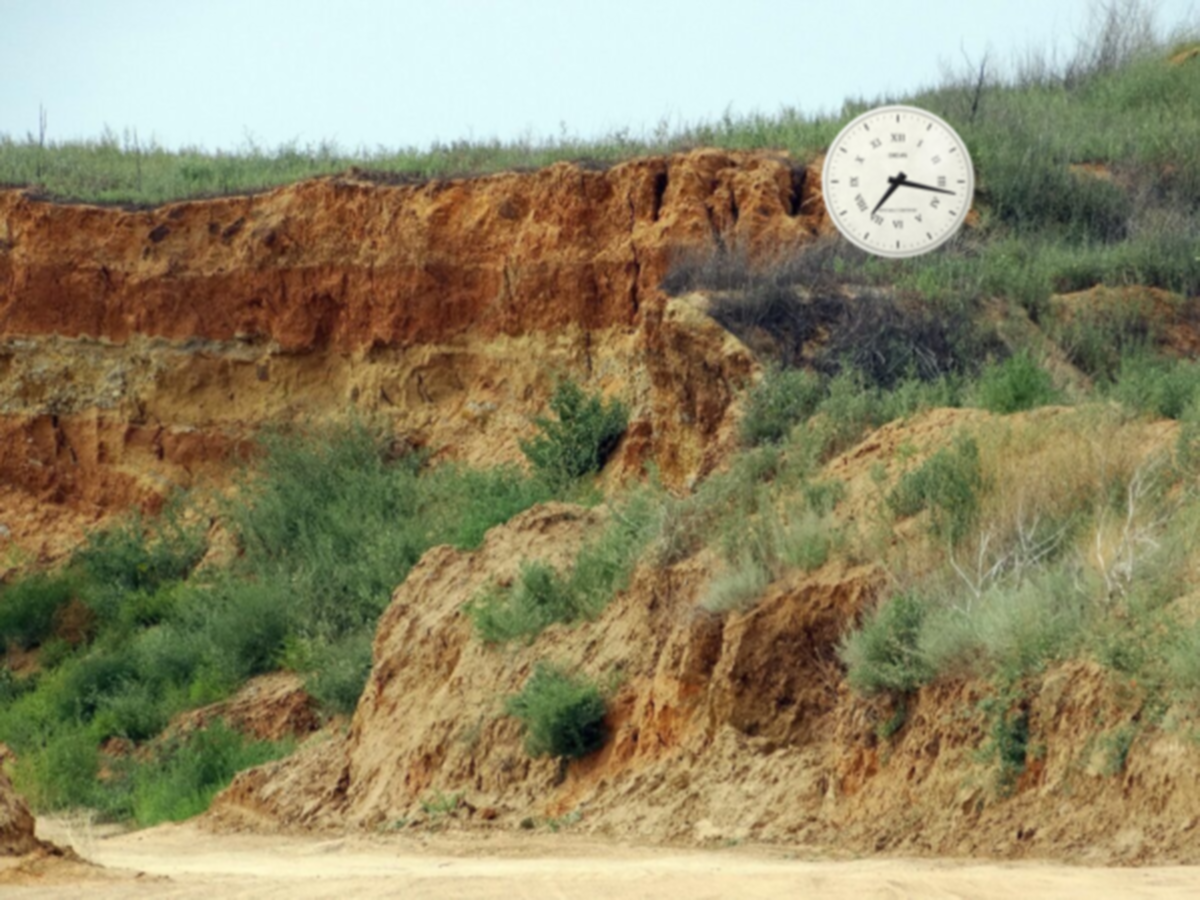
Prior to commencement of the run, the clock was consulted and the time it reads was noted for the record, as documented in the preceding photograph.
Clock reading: 7:17
